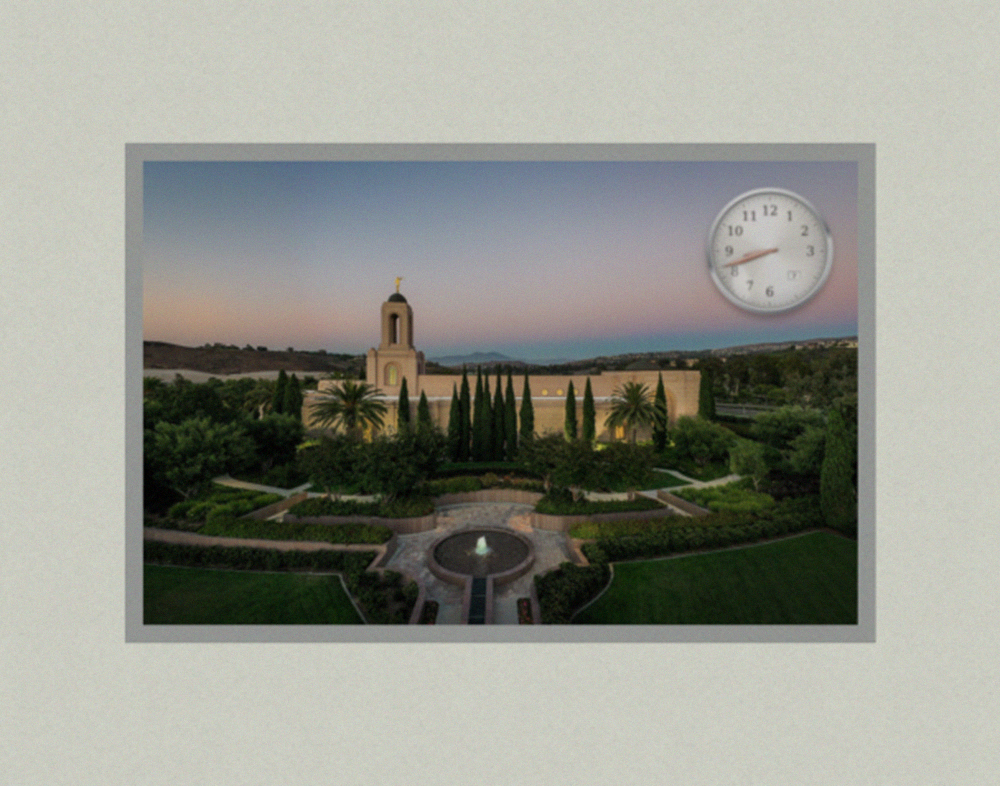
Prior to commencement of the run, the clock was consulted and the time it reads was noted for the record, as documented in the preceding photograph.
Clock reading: 8:42
